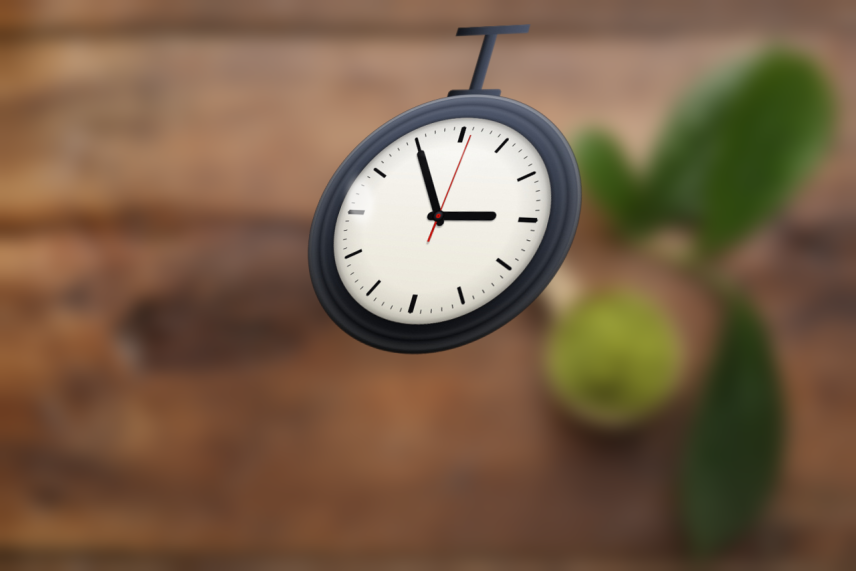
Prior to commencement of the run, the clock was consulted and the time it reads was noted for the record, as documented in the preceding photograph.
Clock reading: 2:55:01
